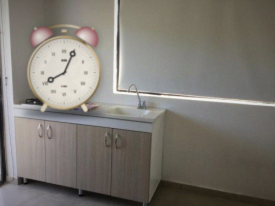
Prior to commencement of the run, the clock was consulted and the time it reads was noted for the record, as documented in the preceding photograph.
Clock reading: 8:04
